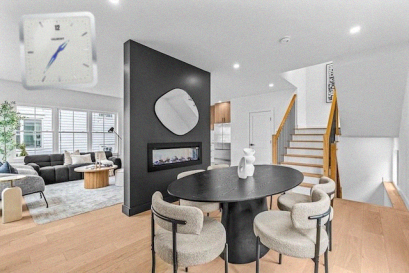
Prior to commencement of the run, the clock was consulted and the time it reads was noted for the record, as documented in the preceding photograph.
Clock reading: 1:36
